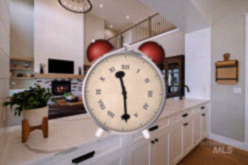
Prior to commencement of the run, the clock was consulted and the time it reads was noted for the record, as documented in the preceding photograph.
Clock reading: 11:29
